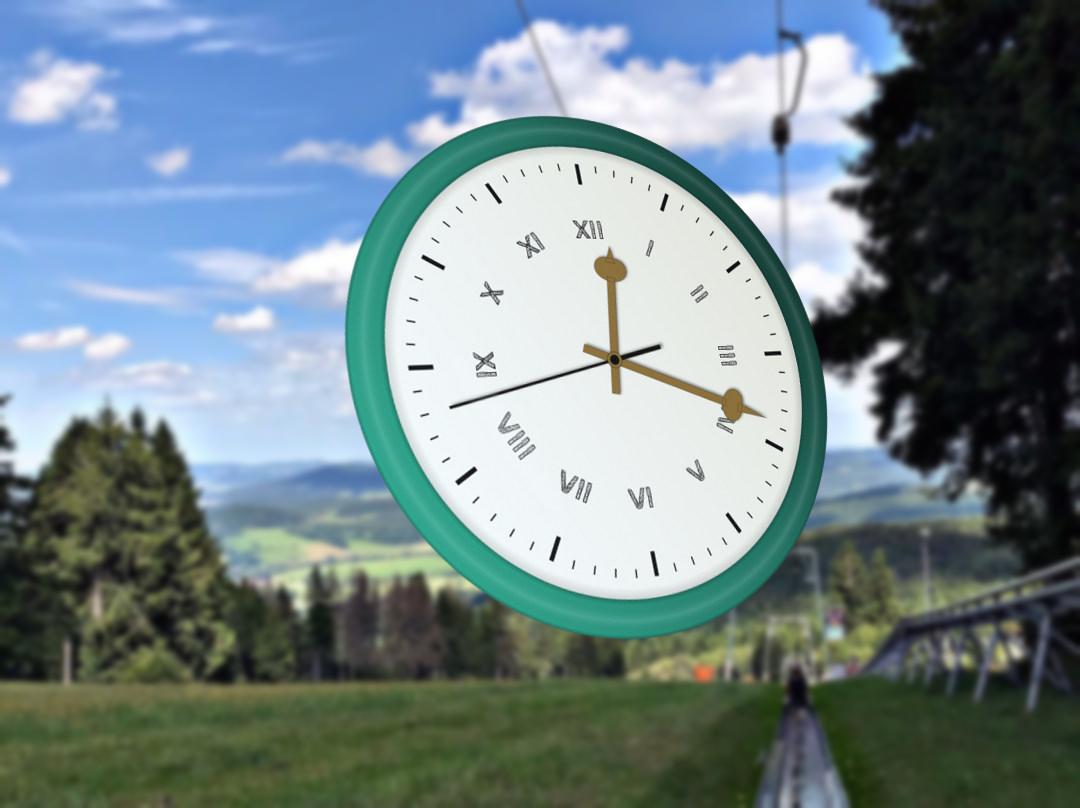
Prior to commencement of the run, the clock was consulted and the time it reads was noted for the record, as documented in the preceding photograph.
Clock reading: 12:18:43
